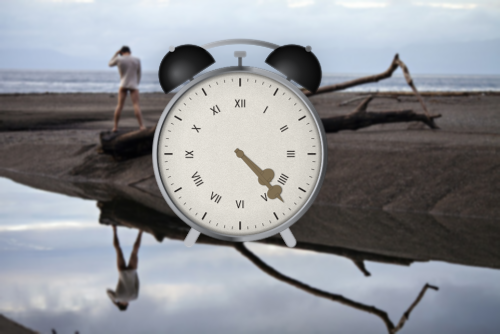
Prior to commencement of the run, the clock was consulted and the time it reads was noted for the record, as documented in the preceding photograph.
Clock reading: 4:23
